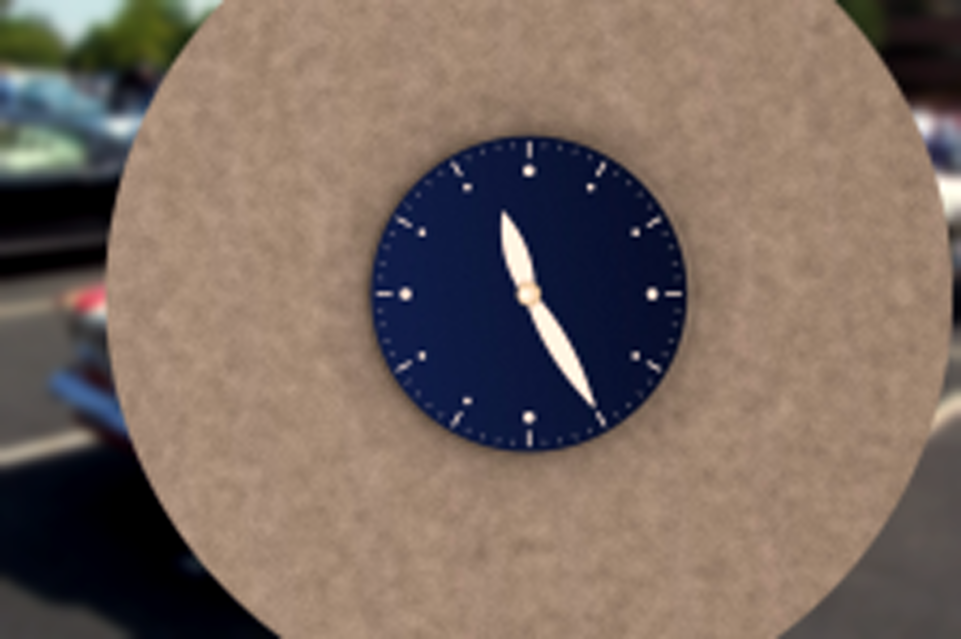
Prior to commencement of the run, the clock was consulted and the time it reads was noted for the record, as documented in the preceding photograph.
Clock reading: 11:25
